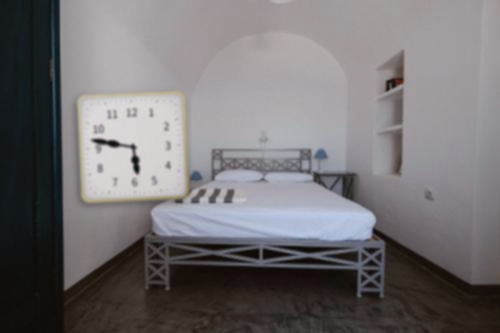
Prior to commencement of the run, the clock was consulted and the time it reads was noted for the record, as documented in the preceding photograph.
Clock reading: 5:47
